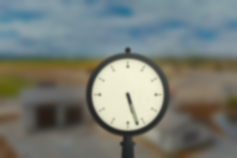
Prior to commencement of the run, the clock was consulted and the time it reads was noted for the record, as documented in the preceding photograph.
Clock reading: 5:27
